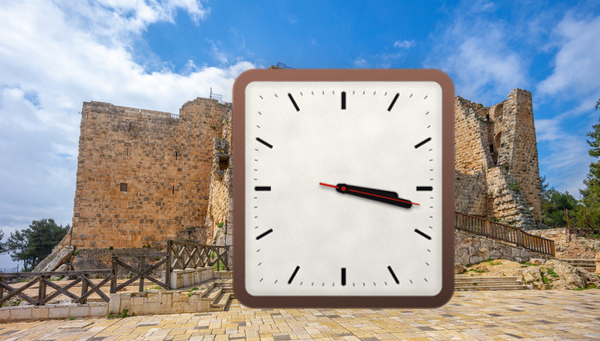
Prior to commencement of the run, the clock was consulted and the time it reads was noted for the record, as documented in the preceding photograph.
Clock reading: 3:17:17
